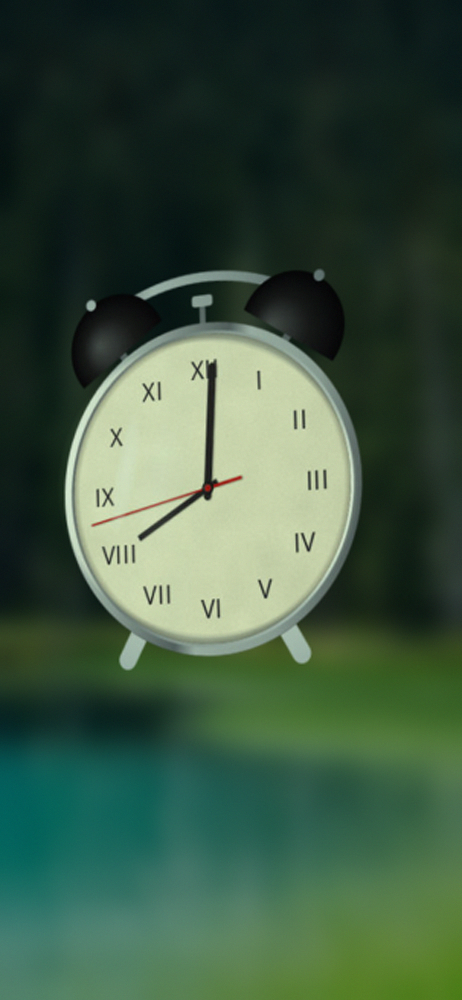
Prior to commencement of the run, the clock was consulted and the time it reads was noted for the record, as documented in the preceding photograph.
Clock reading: 8:00:43
